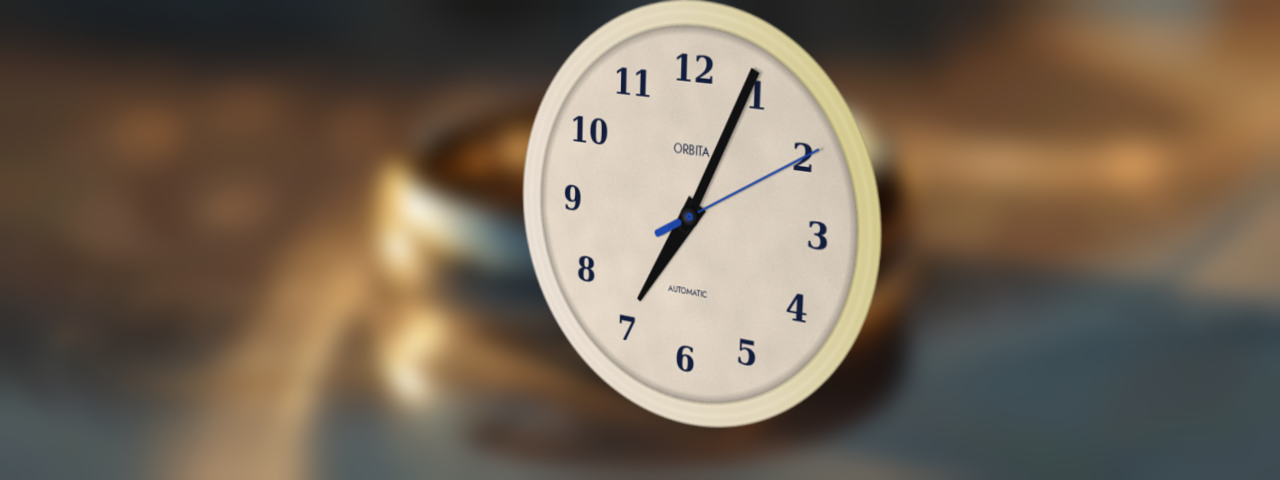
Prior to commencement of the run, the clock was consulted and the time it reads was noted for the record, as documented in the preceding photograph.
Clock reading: 7:04:10
